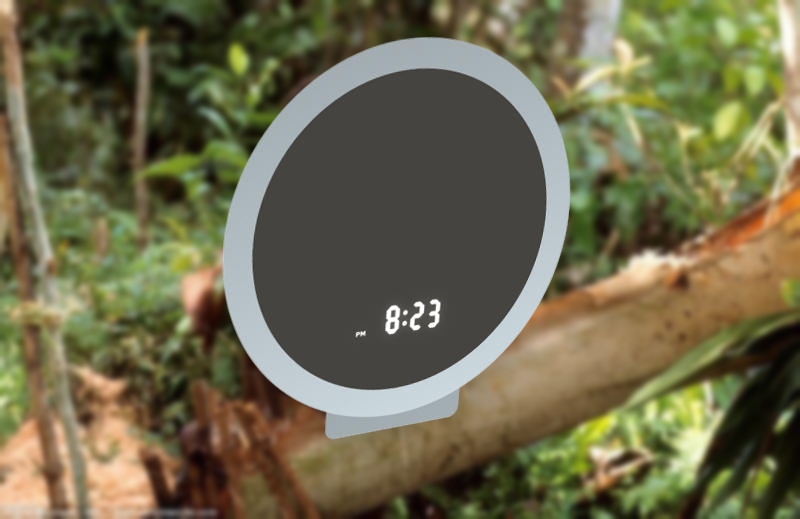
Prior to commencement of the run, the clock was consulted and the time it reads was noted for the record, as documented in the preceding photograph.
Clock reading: 8:23
